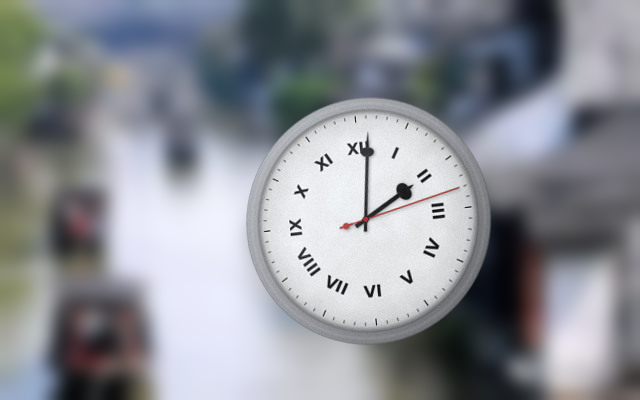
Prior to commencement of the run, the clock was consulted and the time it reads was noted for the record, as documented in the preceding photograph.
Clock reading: 2:01:13
